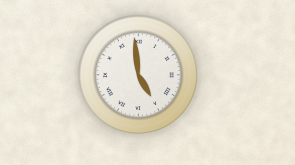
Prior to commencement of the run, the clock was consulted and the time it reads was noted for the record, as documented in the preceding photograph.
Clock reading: 4:59
